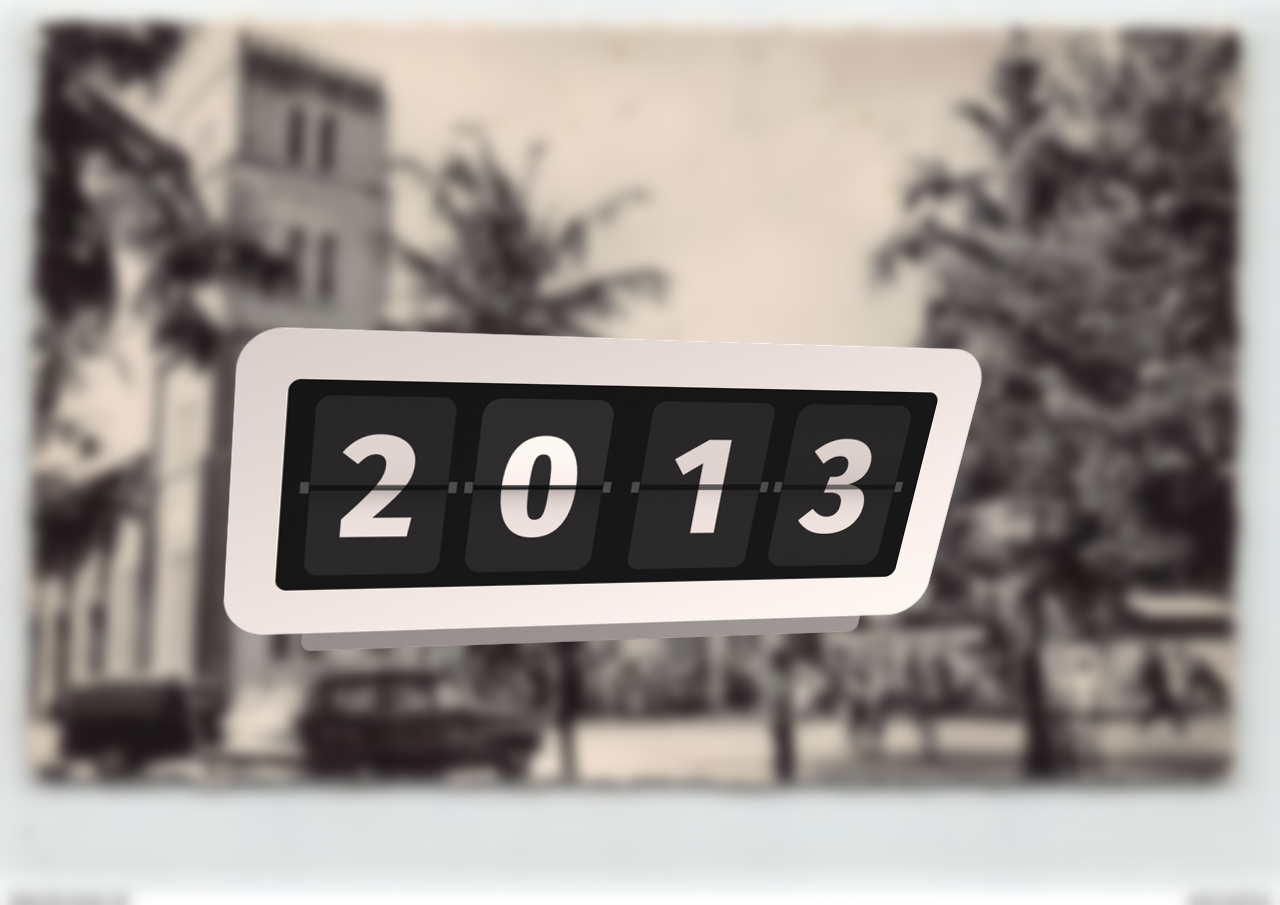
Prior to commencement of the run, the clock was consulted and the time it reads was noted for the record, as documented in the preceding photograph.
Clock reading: 20:13
